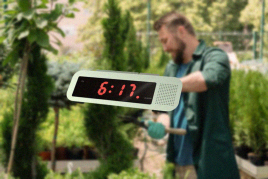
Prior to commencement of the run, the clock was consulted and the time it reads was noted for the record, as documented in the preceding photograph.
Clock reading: 6:17
